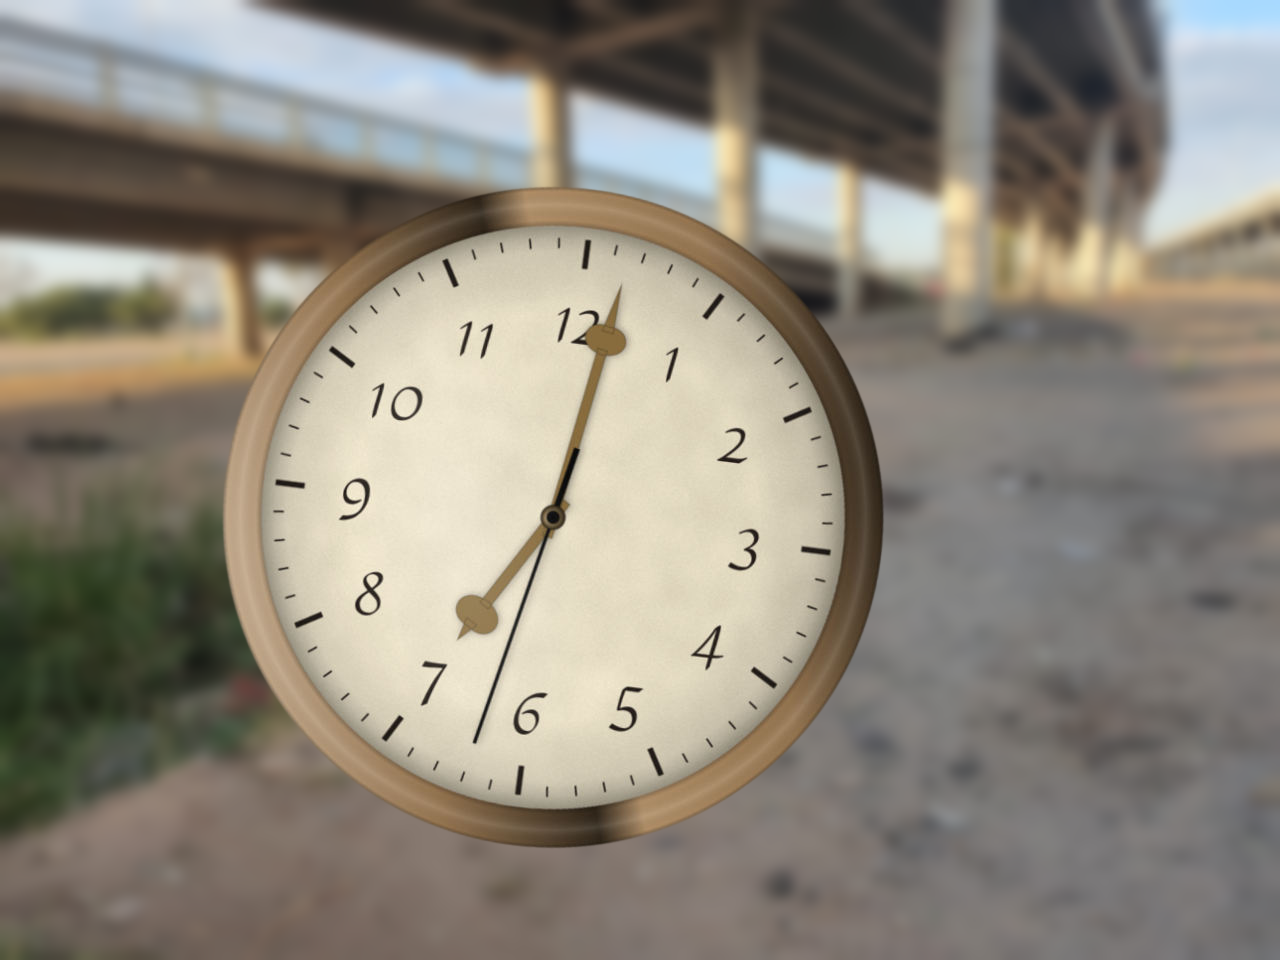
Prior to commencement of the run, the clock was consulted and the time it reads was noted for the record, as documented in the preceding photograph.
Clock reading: 7:01:32
